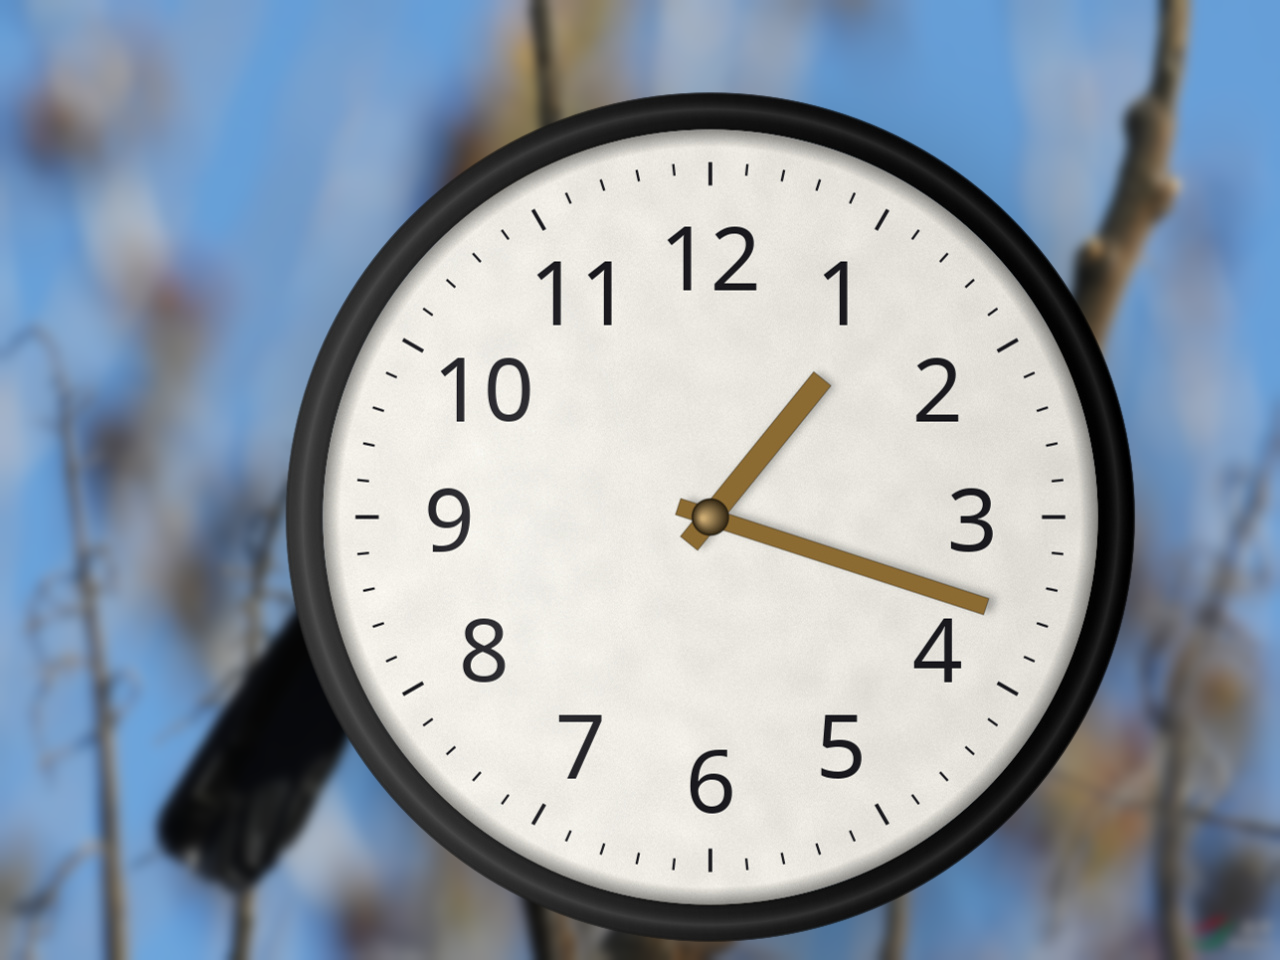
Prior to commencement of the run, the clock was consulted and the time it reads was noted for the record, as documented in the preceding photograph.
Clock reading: 1:18
